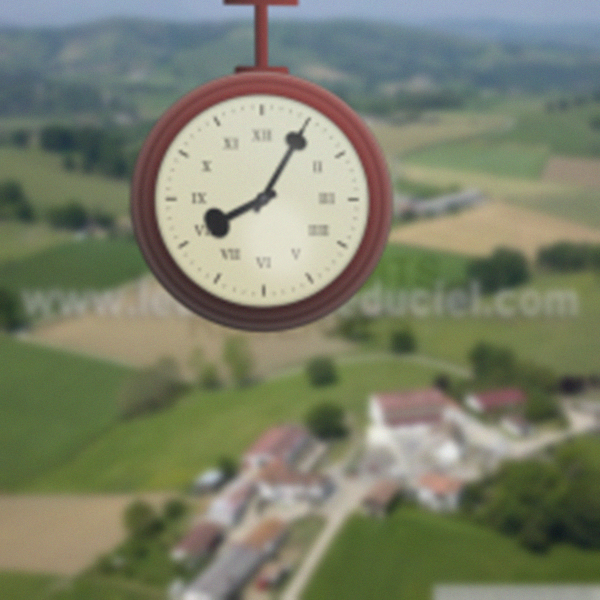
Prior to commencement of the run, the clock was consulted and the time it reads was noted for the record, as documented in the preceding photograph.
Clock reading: 8:05
